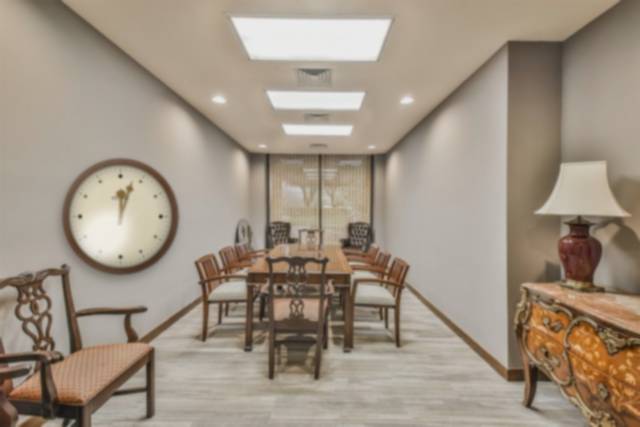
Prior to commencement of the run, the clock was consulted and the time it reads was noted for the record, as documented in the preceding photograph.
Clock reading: 12:03
